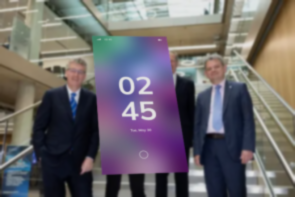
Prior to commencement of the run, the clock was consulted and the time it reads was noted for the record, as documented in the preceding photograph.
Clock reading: 2:45
